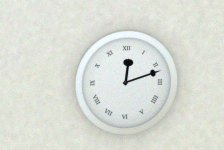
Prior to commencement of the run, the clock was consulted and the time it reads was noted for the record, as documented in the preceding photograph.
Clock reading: 12:12
